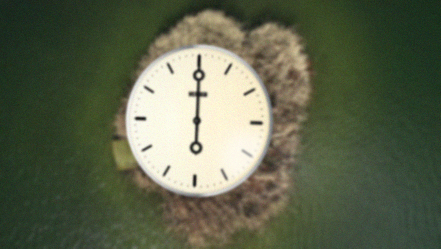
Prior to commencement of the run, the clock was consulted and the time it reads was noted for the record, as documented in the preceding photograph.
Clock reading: 6:00
